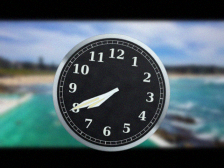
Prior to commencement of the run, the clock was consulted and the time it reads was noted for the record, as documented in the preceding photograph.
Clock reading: 7:40
